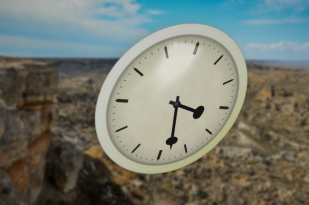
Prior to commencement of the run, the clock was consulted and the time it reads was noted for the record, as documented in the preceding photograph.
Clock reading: 3:28
